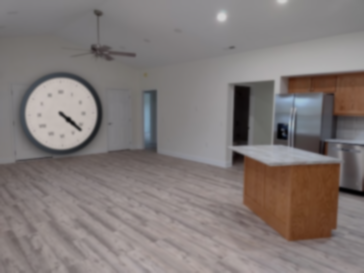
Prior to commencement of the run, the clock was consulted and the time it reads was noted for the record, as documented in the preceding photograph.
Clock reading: 4:22
